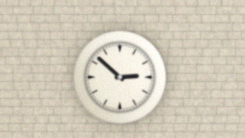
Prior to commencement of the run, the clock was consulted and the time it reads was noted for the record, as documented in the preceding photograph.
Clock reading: 2:52
